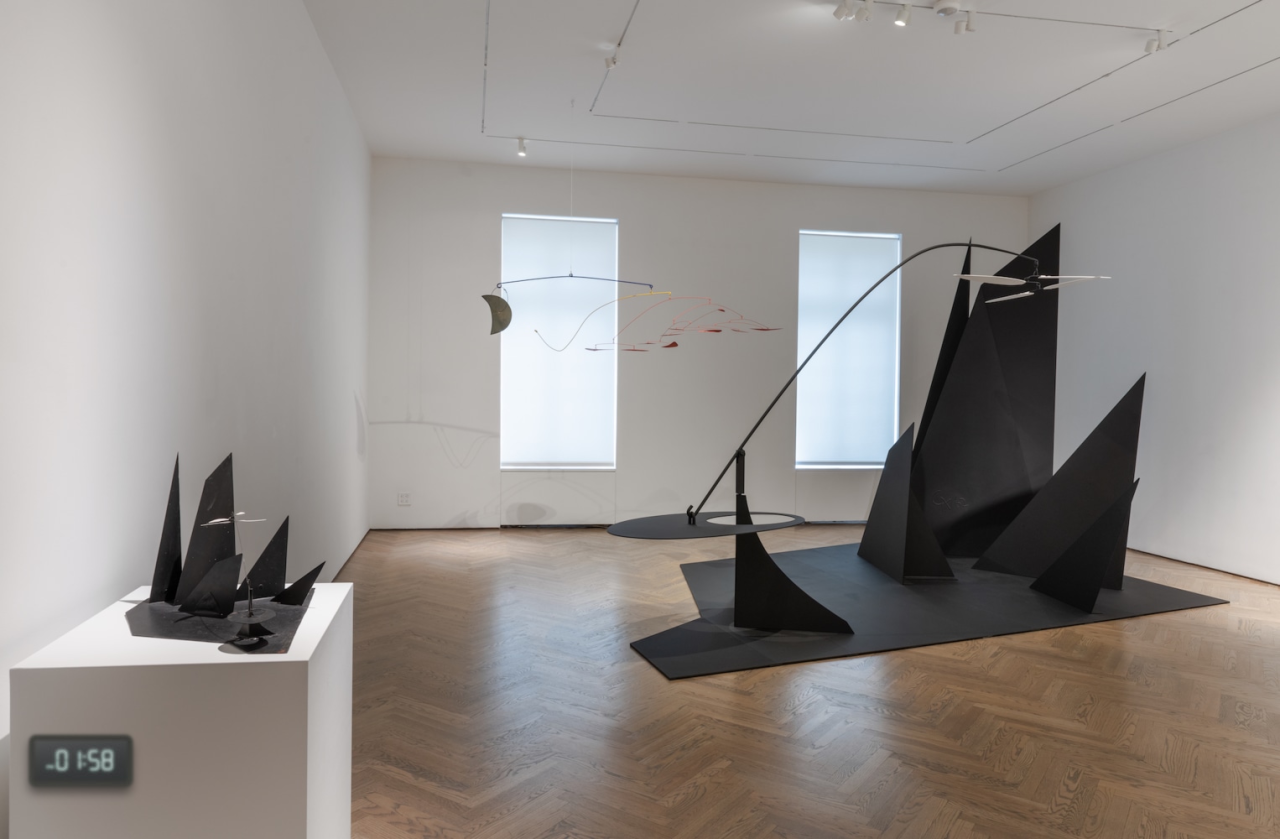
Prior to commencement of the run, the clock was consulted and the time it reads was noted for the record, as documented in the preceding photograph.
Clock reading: 1:58
